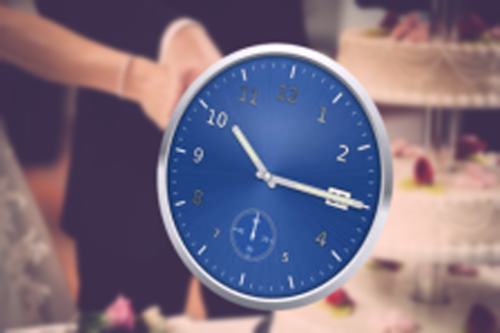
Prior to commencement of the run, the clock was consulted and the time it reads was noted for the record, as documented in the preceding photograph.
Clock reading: 10:15
